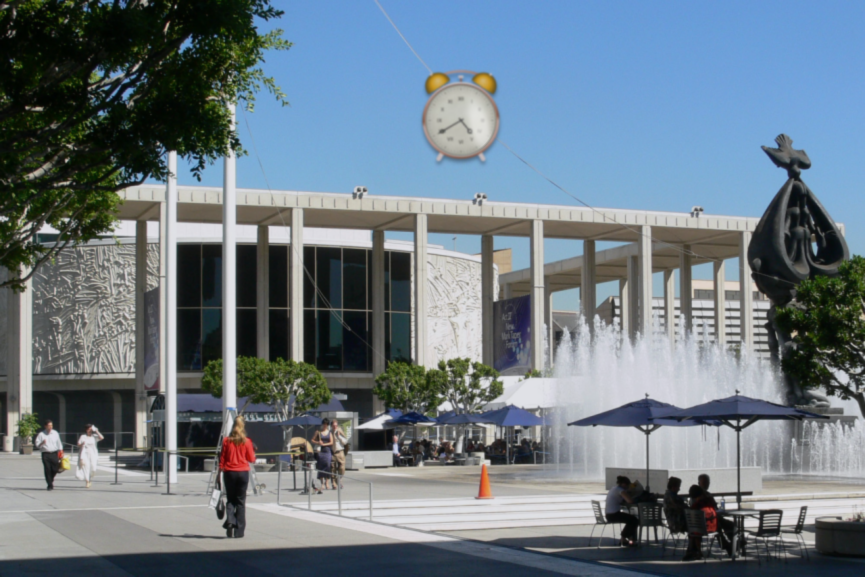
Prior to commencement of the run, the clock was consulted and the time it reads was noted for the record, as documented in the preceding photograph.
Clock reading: 4:40
